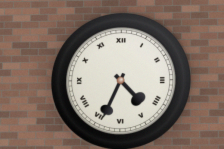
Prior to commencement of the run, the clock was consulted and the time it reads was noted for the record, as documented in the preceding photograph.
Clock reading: 4:34
